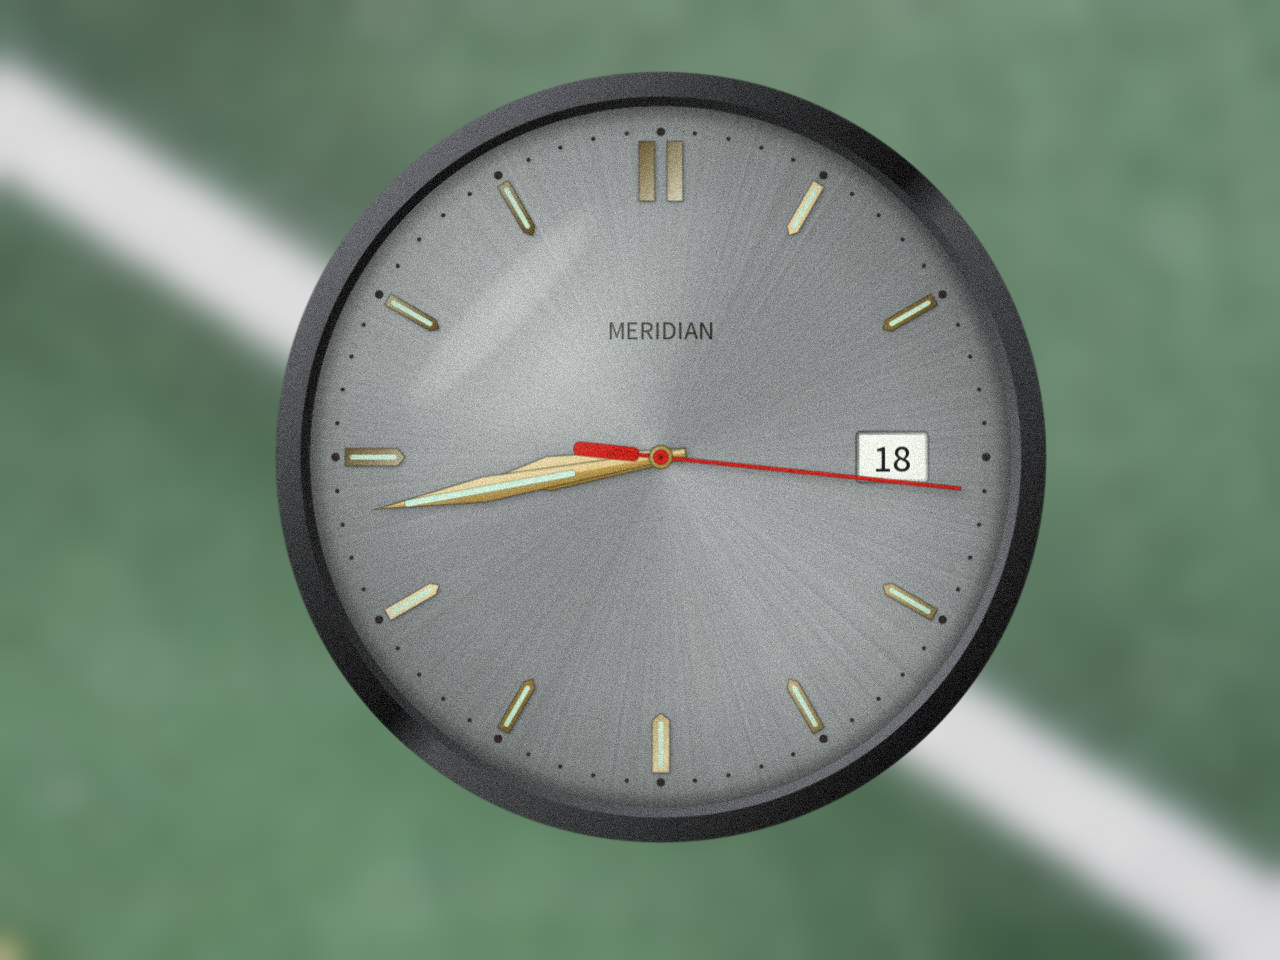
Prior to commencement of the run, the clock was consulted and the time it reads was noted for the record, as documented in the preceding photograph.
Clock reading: 8:43:16
